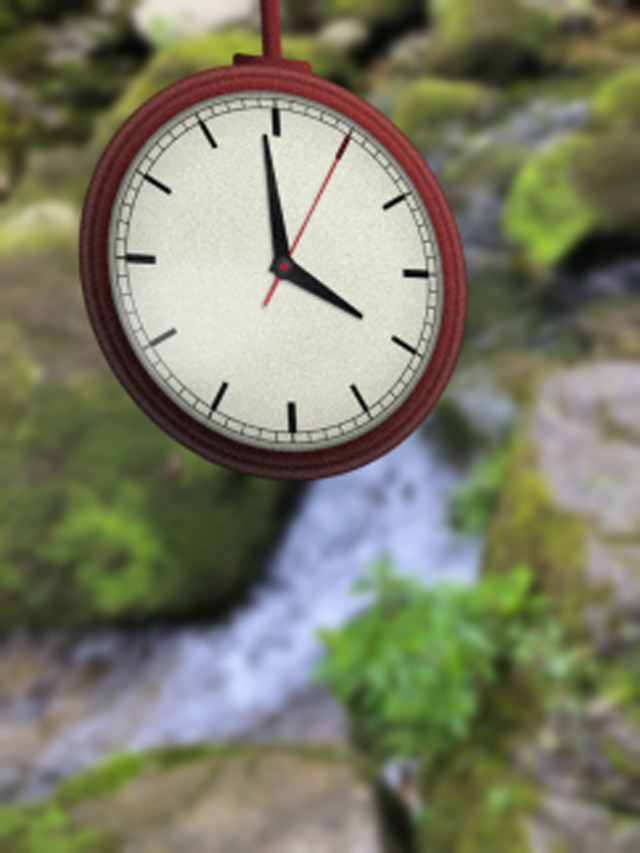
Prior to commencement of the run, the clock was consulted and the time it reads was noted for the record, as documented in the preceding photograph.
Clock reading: 3:59:05
